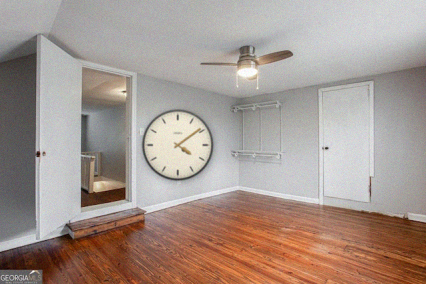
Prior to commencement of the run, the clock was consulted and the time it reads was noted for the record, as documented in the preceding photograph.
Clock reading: 4:09
